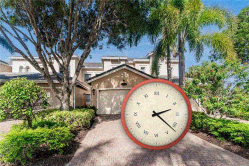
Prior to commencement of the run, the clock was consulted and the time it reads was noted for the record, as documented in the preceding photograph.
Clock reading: 2:22
